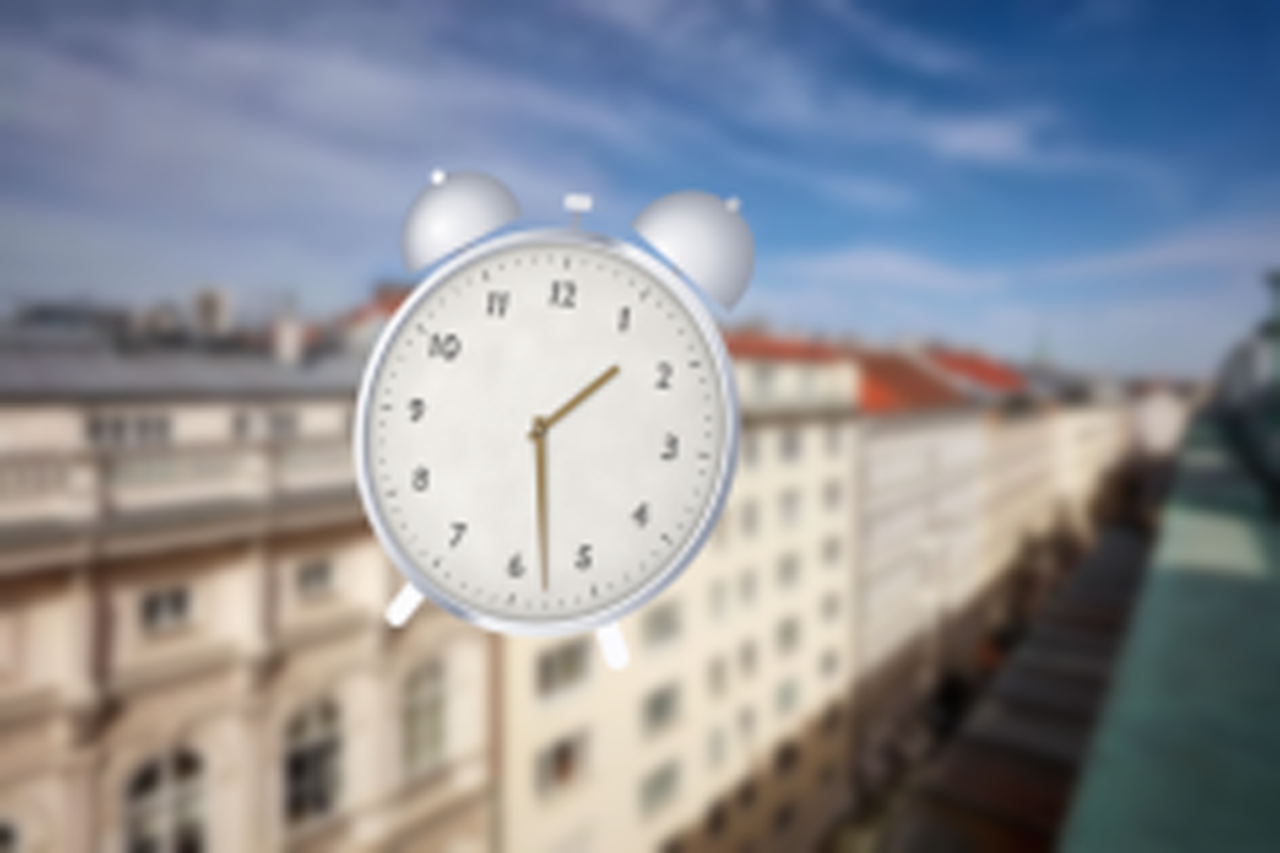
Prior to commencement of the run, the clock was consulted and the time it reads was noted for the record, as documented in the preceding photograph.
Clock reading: 1:28
